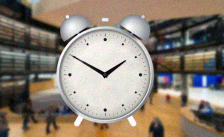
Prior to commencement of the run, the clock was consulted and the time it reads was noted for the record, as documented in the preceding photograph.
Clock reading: 1:50
